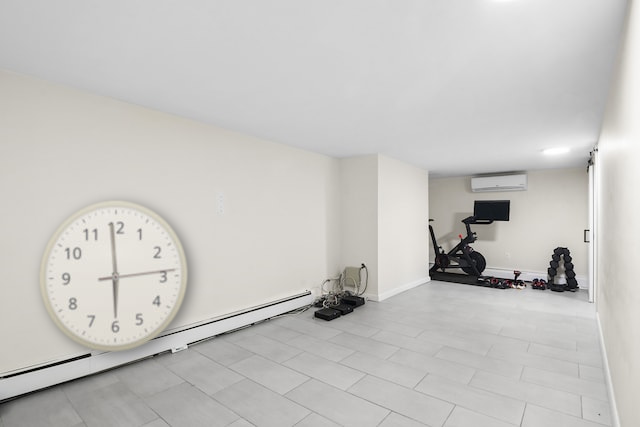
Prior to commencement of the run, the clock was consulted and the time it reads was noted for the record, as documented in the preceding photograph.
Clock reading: 5:59:14
